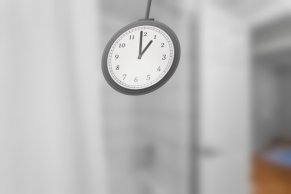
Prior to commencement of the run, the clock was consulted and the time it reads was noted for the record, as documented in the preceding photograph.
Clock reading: 12:59
